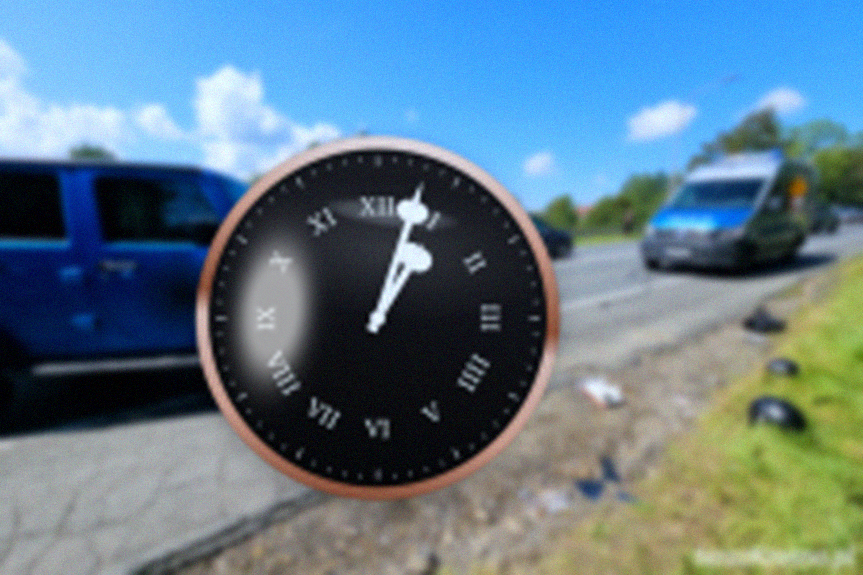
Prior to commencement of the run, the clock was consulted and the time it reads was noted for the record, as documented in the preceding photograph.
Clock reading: 1:03
